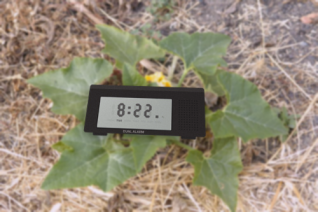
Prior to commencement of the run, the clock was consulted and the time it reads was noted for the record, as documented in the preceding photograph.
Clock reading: 8:22
